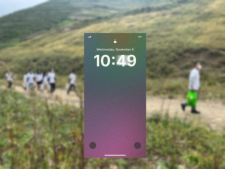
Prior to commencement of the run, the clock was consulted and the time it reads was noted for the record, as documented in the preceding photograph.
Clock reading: 10:49
